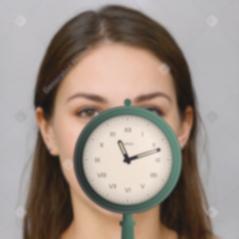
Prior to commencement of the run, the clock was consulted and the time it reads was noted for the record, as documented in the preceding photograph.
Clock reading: 11:12
